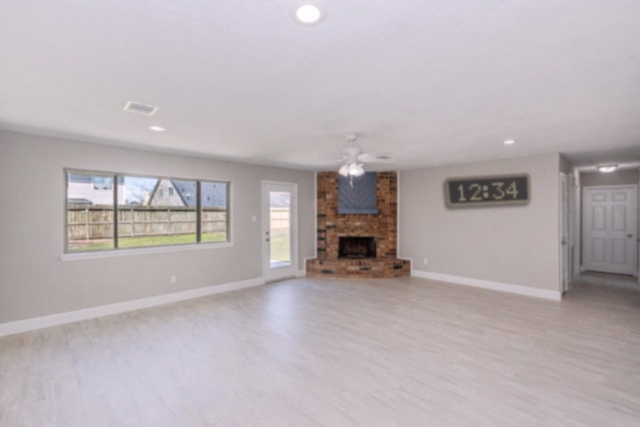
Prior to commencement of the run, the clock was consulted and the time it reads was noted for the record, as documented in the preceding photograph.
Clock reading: 12:34
